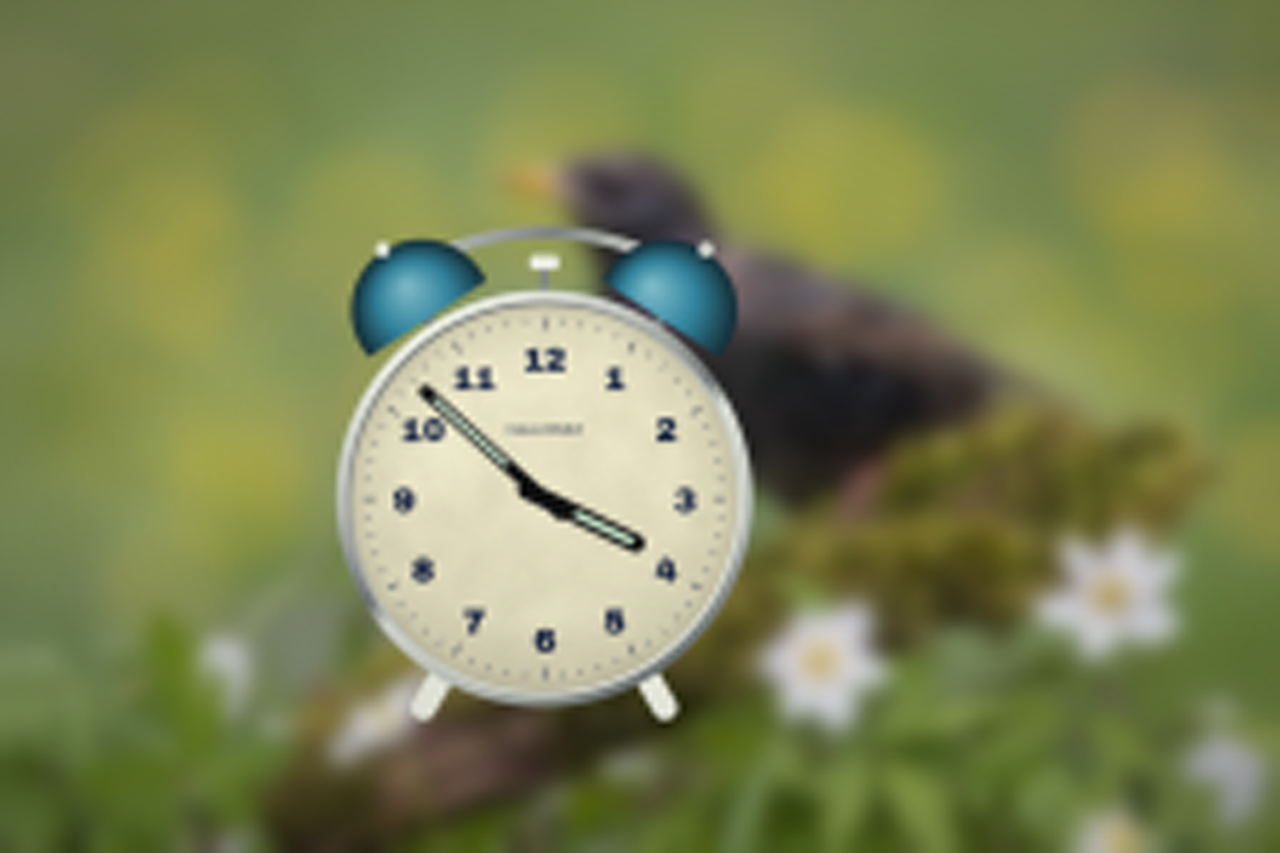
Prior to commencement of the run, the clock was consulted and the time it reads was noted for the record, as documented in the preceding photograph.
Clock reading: 3:52
